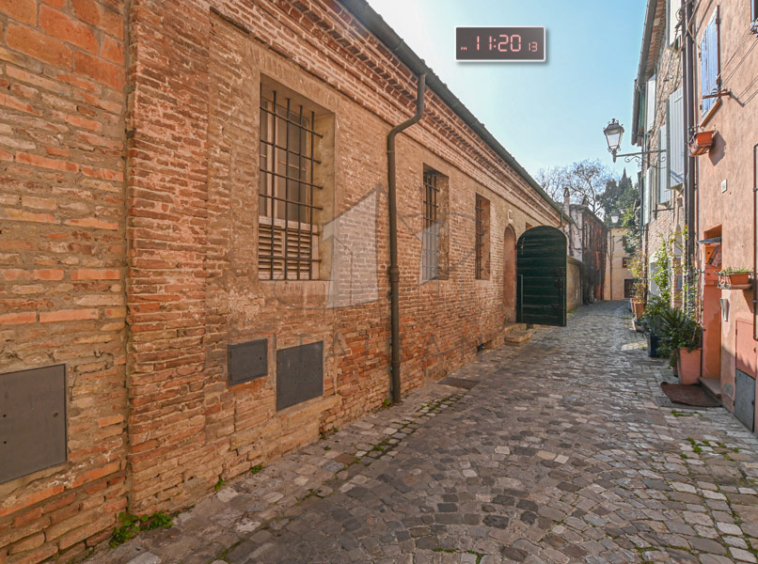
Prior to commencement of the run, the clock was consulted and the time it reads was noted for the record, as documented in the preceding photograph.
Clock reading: 11:20:13
